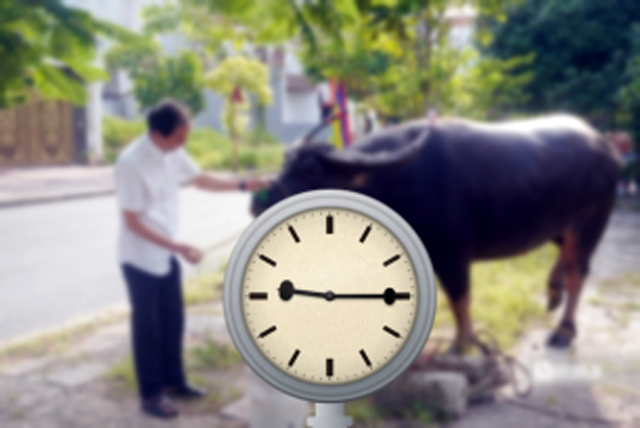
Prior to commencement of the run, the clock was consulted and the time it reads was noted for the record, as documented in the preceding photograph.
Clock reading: 9:15
